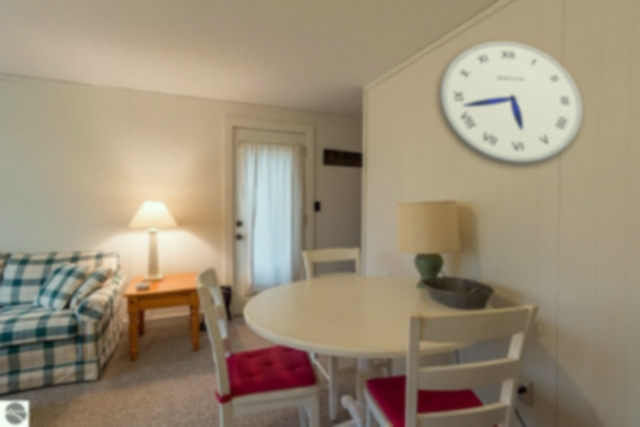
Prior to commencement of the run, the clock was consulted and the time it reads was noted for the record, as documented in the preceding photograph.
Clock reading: 5:43
